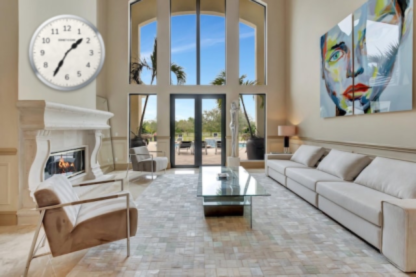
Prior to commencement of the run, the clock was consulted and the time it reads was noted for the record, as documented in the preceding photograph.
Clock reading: 1:35
